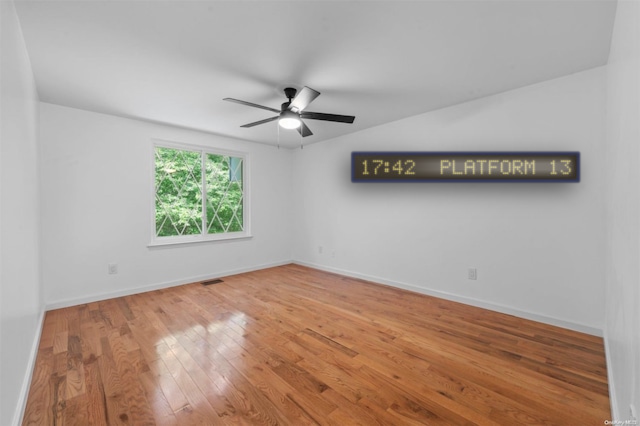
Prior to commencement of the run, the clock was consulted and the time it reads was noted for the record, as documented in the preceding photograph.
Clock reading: 17:42
